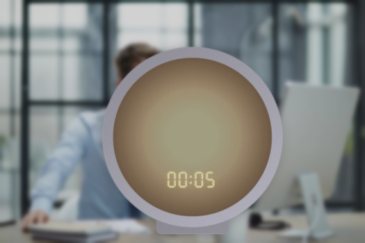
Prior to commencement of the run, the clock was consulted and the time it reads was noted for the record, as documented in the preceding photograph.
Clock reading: 0:05
